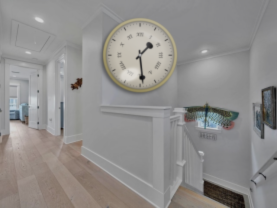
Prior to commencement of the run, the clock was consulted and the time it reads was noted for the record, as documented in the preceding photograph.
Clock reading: 1:29
